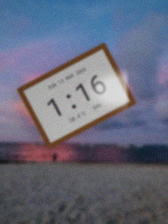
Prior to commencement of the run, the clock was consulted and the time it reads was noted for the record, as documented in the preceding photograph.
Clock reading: 1:16
